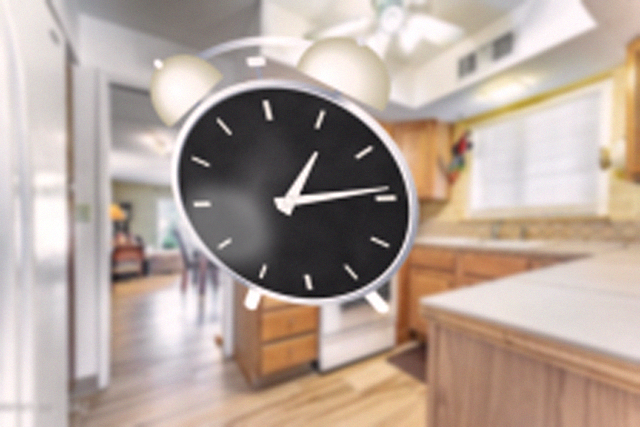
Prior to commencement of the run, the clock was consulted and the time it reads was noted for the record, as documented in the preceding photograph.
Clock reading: 1:14
